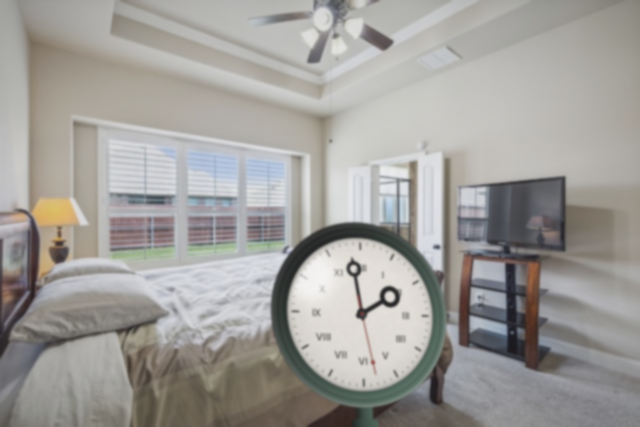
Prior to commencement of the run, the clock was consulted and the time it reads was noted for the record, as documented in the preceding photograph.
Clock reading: 1:58:28
